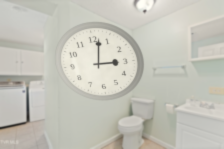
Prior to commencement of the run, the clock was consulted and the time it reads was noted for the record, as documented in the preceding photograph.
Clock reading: 3:02
